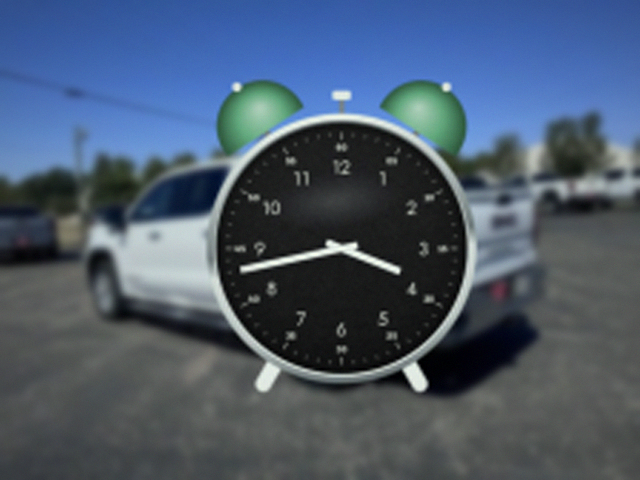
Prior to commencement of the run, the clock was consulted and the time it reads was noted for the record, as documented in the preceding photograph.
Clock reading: 3:43
